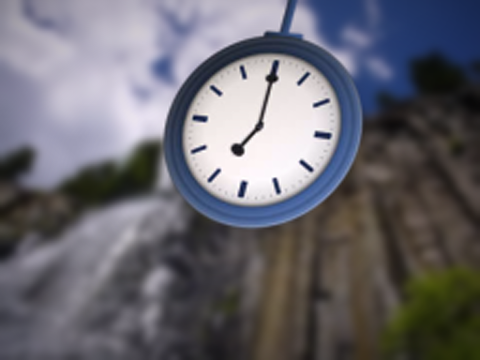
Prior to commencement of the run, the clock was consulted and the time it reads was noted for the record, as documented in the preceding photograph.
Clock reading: 7:00
